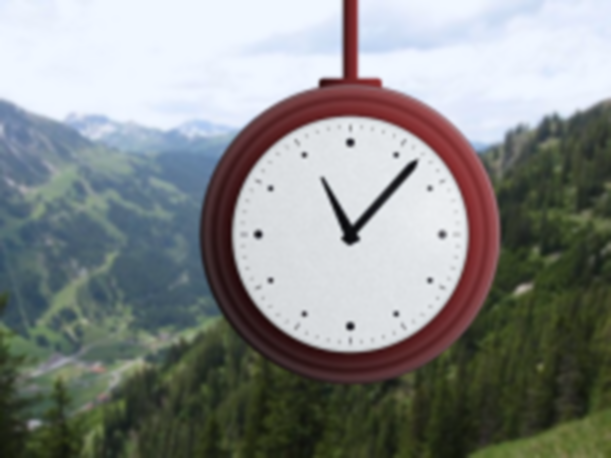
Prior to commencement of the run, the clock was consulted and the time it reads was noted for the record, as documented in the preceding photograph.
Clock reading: 11:07
